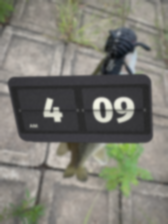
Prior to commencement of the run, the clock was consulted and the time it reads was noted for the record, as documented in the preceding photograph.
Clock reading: 4:09
